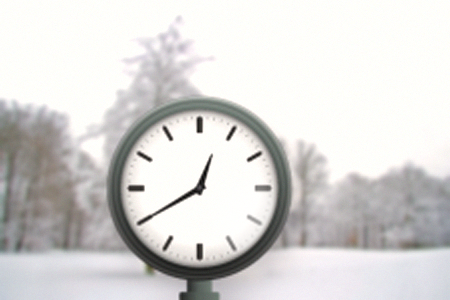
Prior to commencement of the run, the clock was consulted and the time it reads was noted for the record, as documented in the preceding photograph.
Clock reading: 12:40
